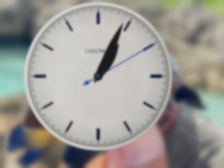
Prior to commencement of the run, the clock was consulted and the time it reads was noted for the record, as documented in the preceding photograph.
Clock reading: 1:04:10
